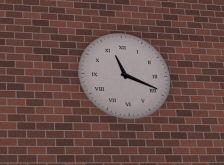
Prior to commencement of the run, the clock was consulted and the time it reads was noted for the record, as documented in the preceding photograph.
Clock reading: 11:19
